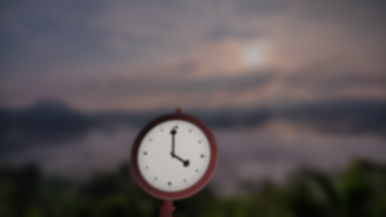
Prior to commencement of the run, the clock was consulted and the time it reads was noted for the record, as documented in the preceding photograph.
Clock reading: 3:59
